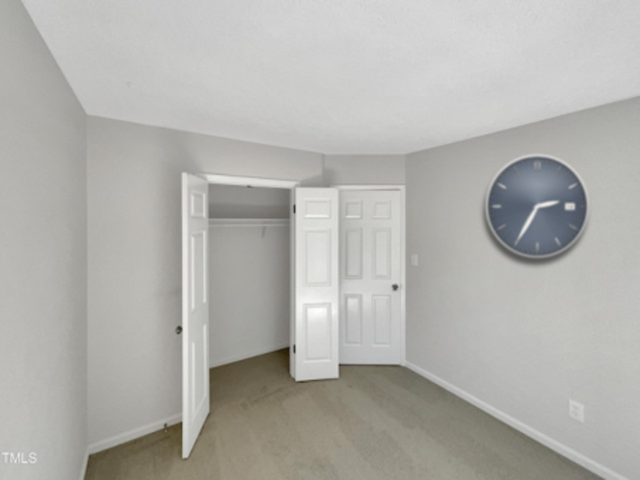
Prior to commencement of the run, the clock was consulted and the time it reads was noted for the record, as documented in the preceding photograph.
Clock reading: 2:35
